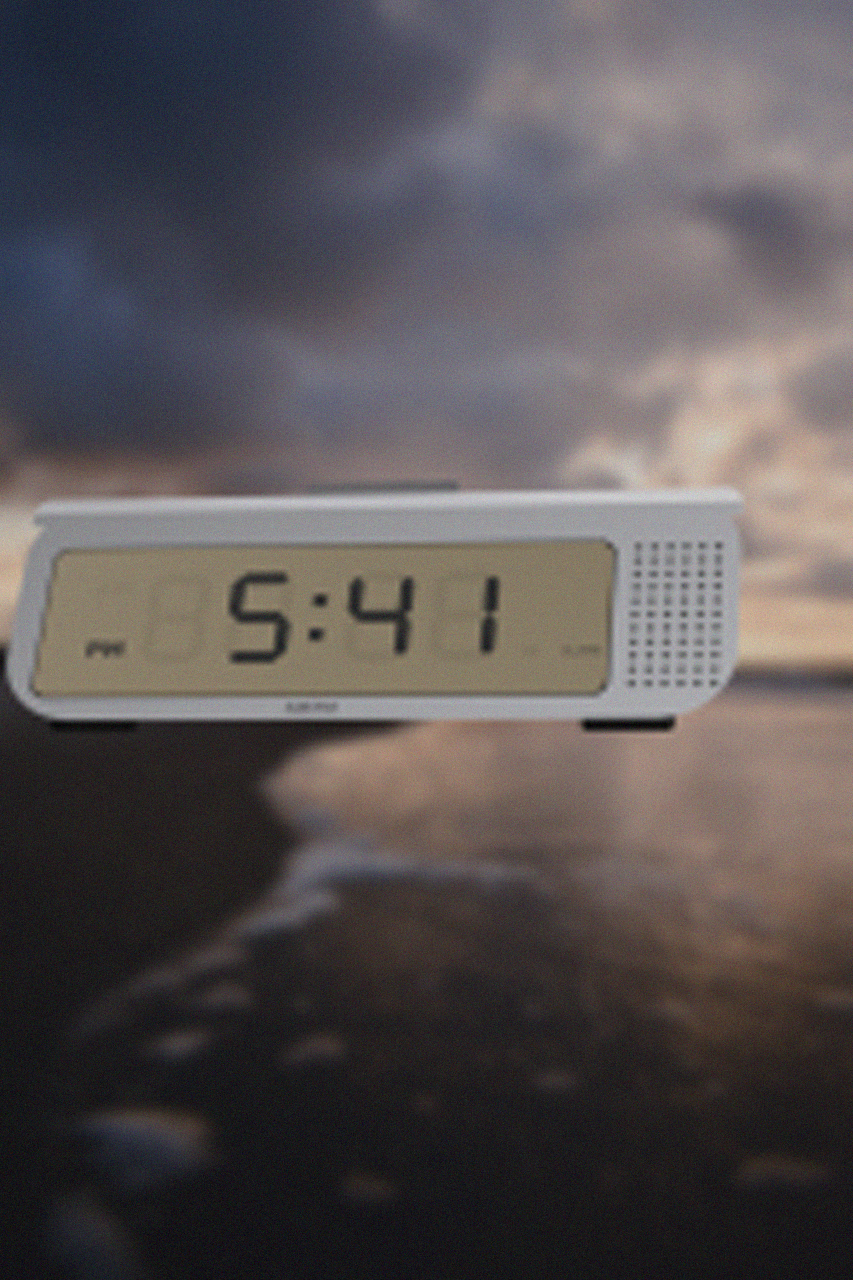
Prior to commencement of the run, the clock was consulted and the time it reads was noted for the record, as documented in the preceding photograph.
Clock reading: 5:41
